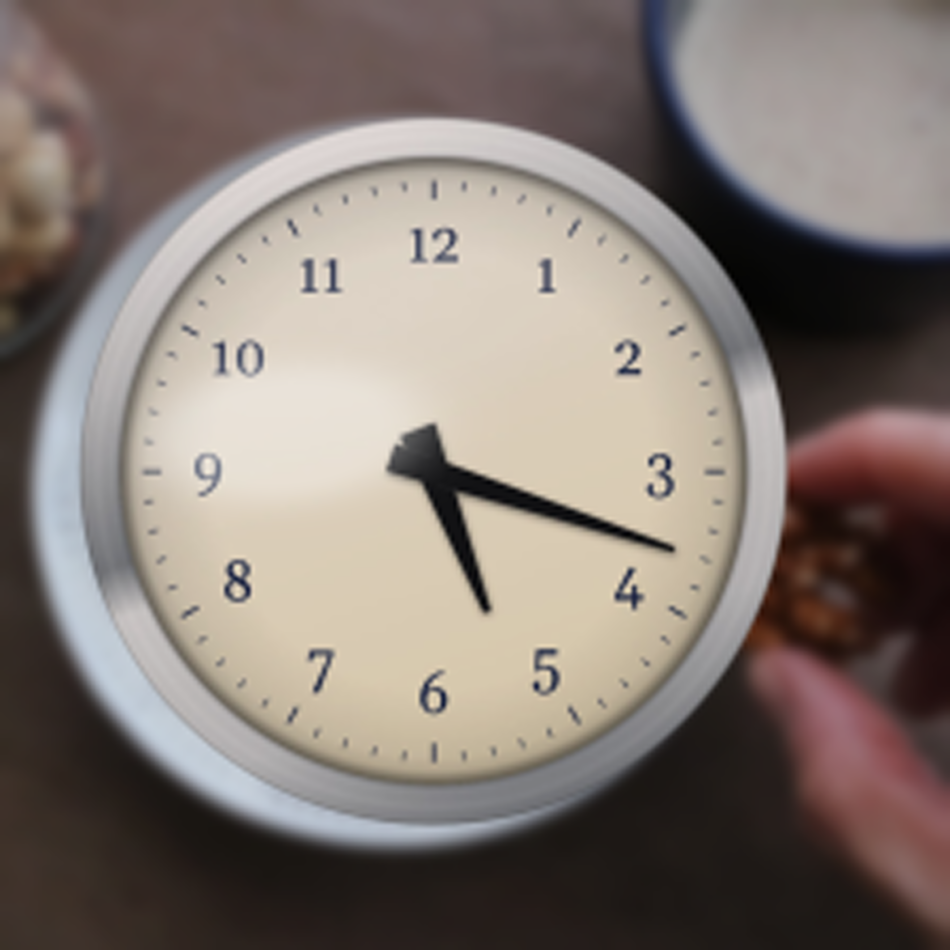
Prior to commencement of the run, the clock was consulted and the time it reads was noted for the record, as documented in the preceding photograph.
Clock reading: 5:18
